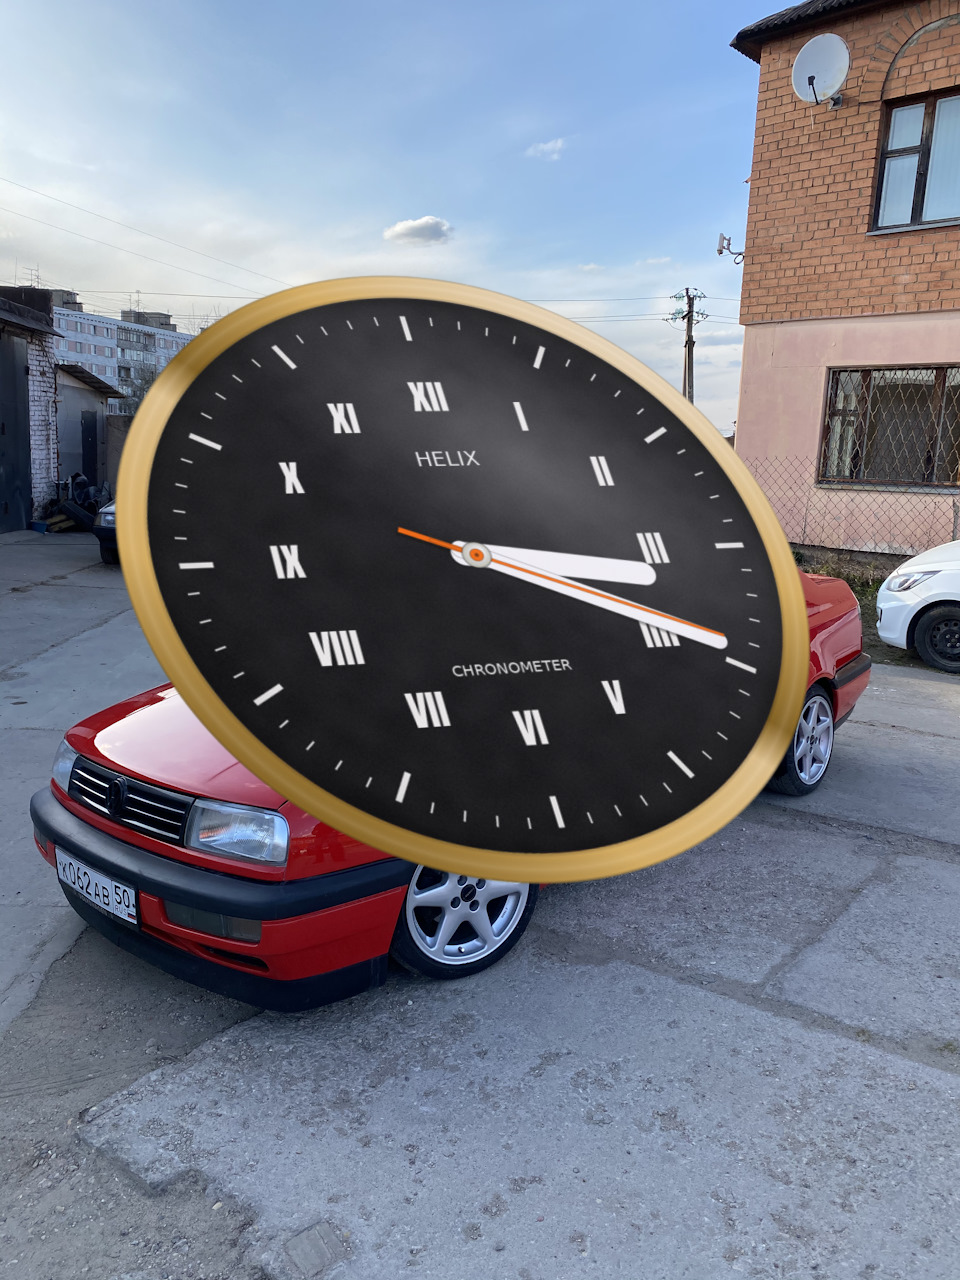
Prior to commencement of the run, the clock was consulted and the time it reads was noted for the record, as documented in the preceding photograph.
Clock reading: 3:19:19
